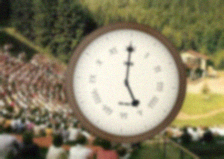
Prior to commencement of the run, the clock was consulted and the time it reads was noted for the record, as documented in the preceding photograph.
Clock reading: 5:00
